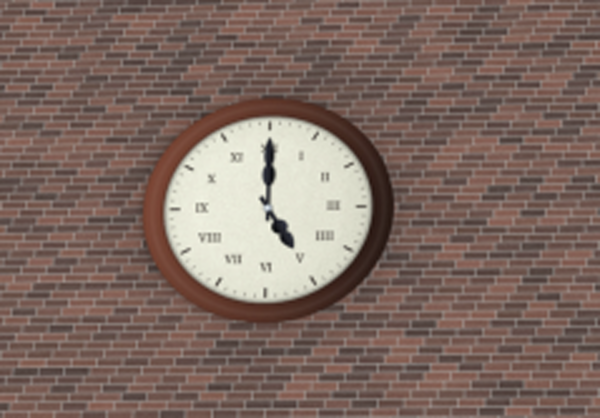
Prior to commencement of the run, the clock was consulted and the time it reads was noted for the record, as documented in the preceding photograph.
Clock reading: 5:00
